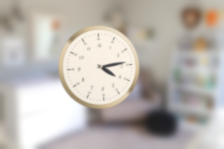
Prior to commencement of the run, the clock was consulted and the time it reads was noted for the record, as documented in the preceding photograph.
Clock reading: 4:14
